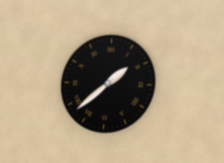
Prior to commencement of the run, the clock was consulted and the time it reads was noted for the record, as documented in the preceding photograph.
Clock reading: 1:38
